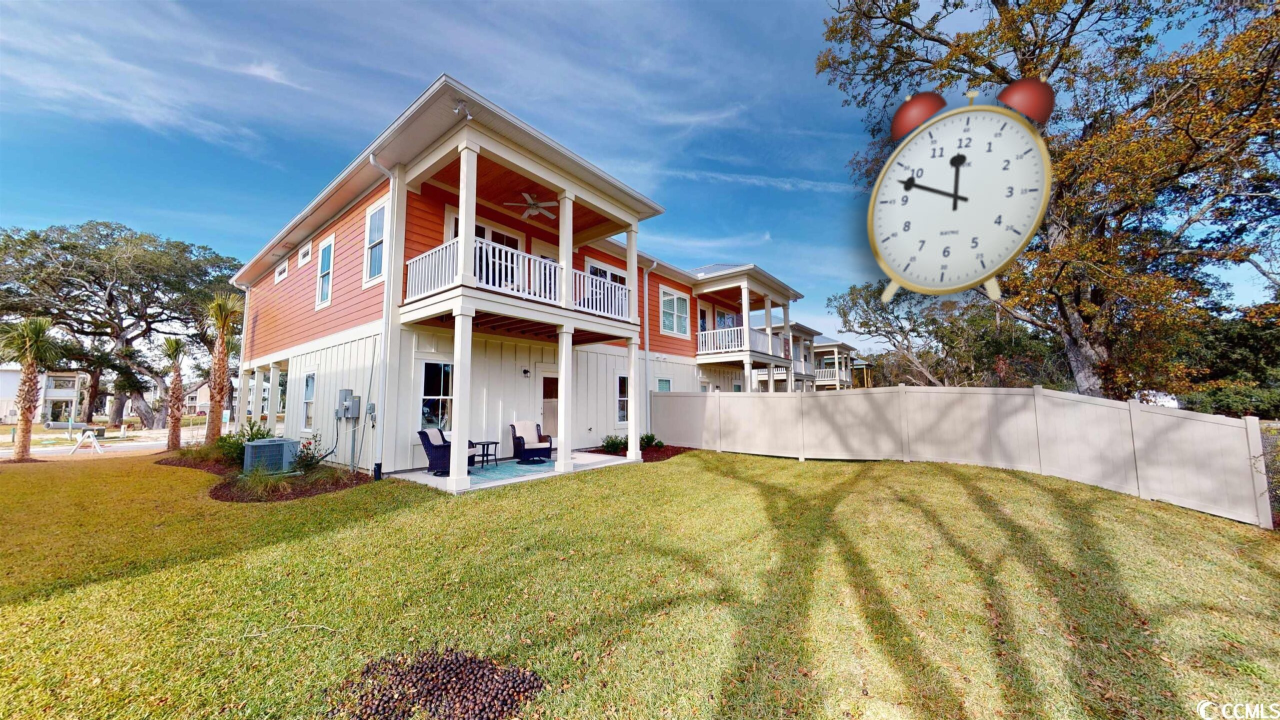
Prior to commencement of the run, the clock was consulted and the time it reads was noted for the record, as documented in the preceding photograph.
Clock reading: 11:48
